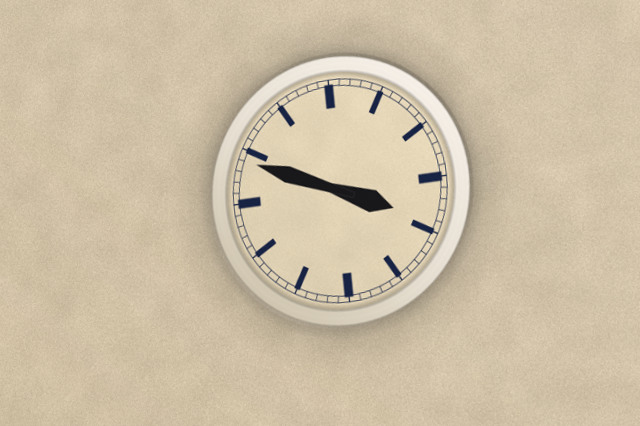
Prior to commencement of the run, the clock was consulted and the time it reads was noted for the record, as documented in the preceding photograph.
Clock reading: 3:49
